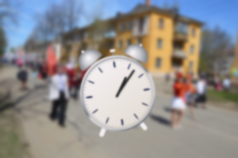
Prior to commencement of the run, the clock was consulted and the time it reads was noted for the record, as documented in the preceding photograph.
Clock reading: 1:07
